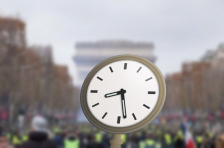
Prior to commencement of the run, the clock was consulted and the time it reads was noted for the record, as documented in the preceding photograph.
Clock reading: 8:28
